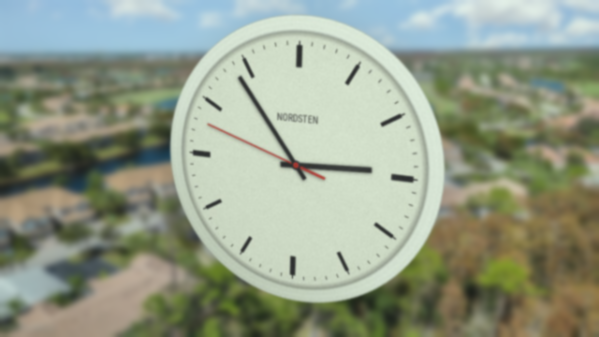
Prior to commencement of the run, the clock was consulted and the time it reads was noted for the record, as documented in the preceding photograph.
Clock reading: 2:53:48
